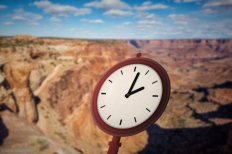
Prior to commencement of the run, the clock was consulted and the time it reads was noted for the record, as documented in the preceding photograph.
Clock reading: 2:02
